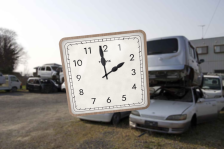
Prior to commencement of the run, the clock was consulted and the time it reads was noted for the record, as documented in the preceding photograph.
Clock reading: 1:59
